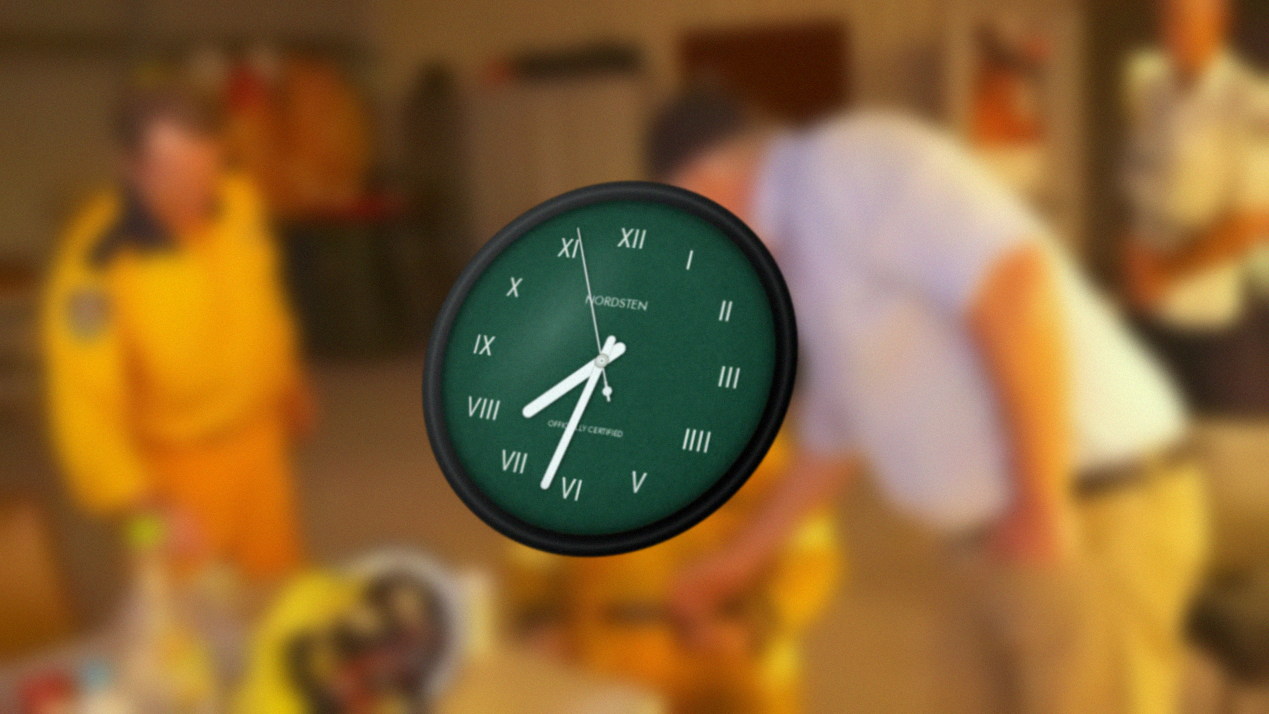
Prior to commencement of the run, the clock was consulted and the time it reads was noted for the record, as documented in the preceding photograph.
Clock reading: 7:31:56
